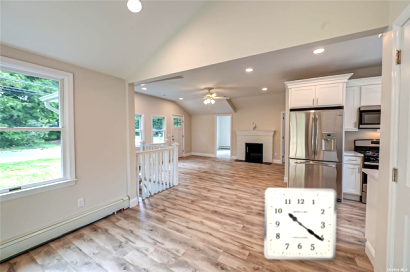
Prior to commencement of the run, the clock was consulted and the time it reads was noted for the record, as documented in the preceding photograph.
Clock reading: 10:21
